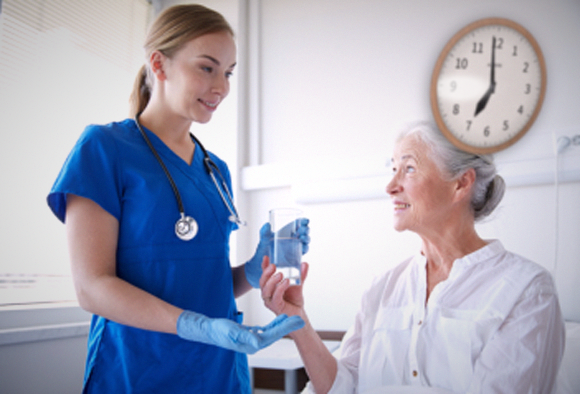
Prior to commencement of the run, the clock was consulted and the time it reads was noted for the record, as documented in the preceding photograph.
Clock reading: 6:59
